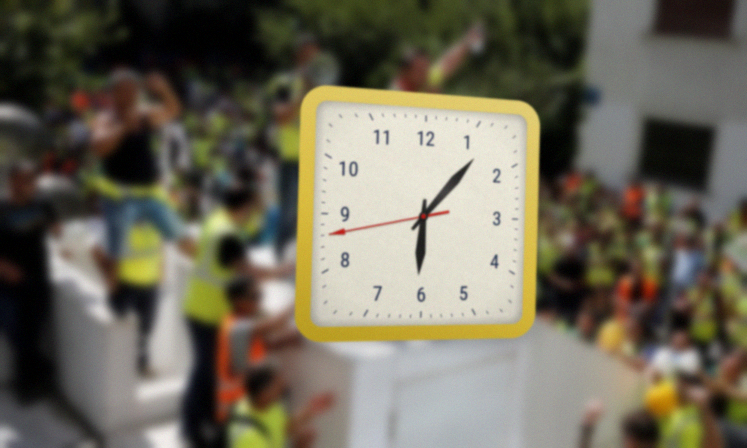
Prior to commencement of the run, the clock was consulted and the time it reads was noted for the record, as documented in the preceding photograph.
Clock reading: 6:06:43
